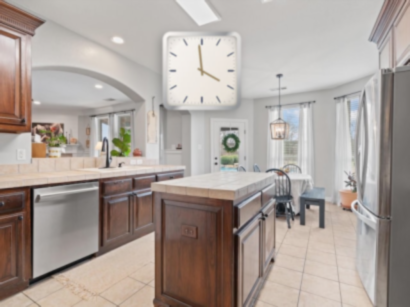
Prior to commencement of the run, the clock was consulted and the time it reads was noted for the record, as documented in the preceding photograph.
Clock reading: 3:59
